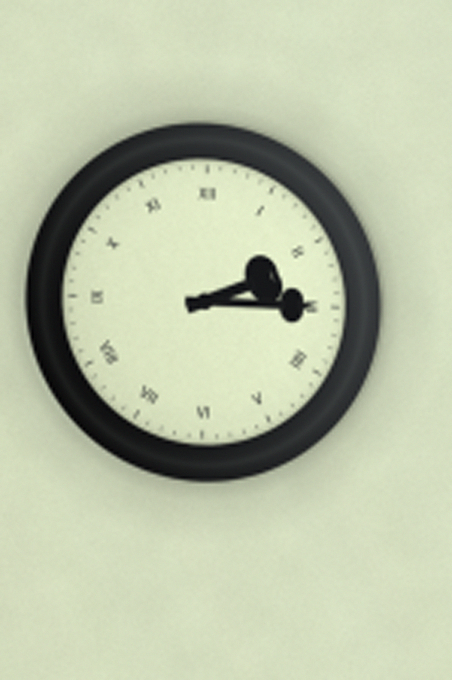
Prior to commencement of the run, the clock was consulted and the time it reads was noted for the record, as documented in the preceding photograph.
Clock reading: 2:15
